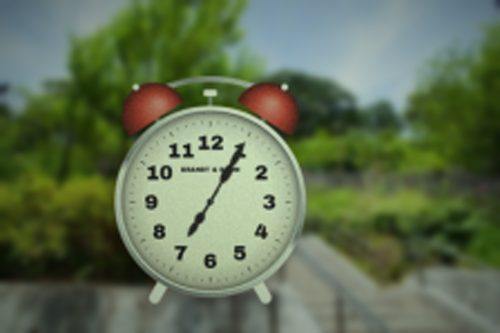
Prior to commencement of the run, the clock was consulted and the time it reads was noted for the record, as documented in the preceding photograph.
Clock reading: 7:05
